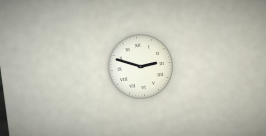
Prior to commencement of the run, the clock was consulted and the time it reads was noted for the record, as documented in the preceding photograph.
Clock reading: 2:49
